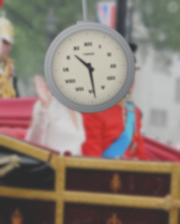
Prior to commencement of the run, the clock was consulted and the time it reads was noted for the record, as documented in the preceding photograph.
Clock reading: 10:29
